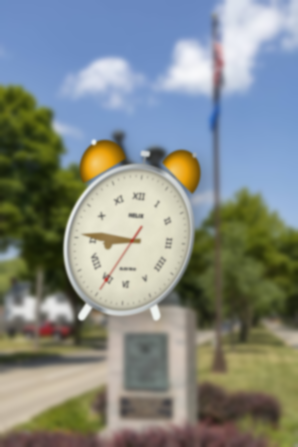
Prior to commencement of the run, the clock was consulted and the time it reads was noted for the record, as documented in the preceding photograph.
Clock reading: 8:45:35
